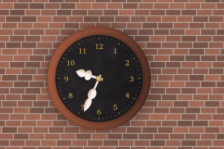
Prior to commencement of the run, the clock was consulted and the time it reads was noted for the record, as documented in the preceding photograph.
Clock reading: 9:34
